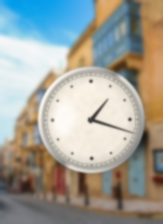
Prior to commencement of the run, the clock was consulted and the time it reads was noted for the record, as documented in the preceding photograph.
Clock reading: 1:18
